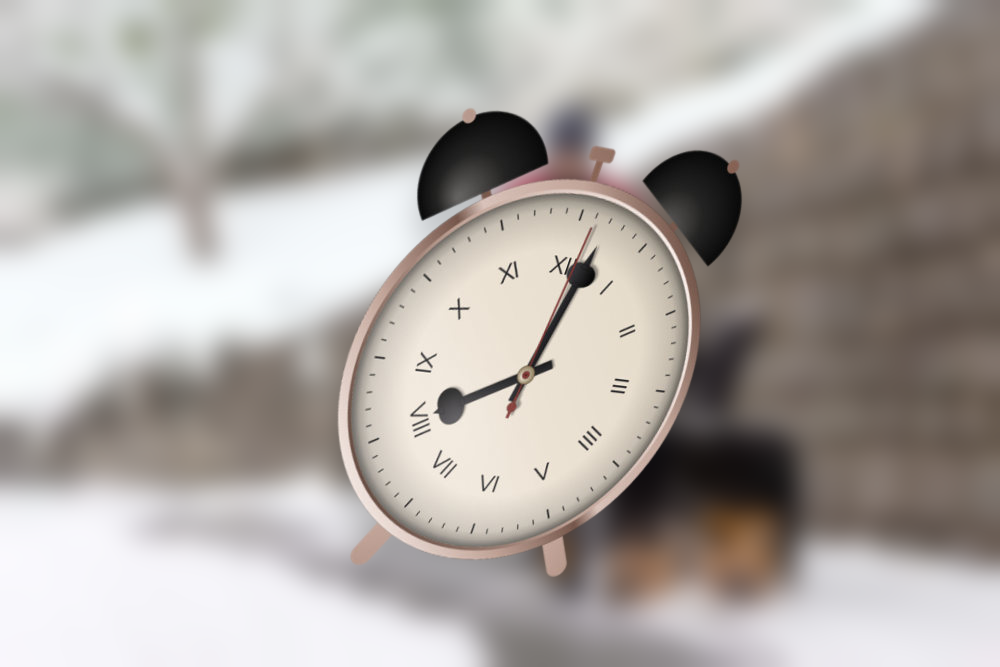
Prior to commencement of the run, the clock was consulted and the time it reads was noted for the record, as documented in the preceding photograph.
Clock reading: 8:02:01
